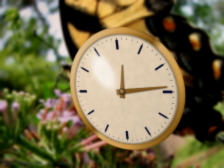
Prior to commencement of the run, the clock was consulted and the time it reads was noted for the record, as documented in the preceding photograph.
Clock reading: 12:14
